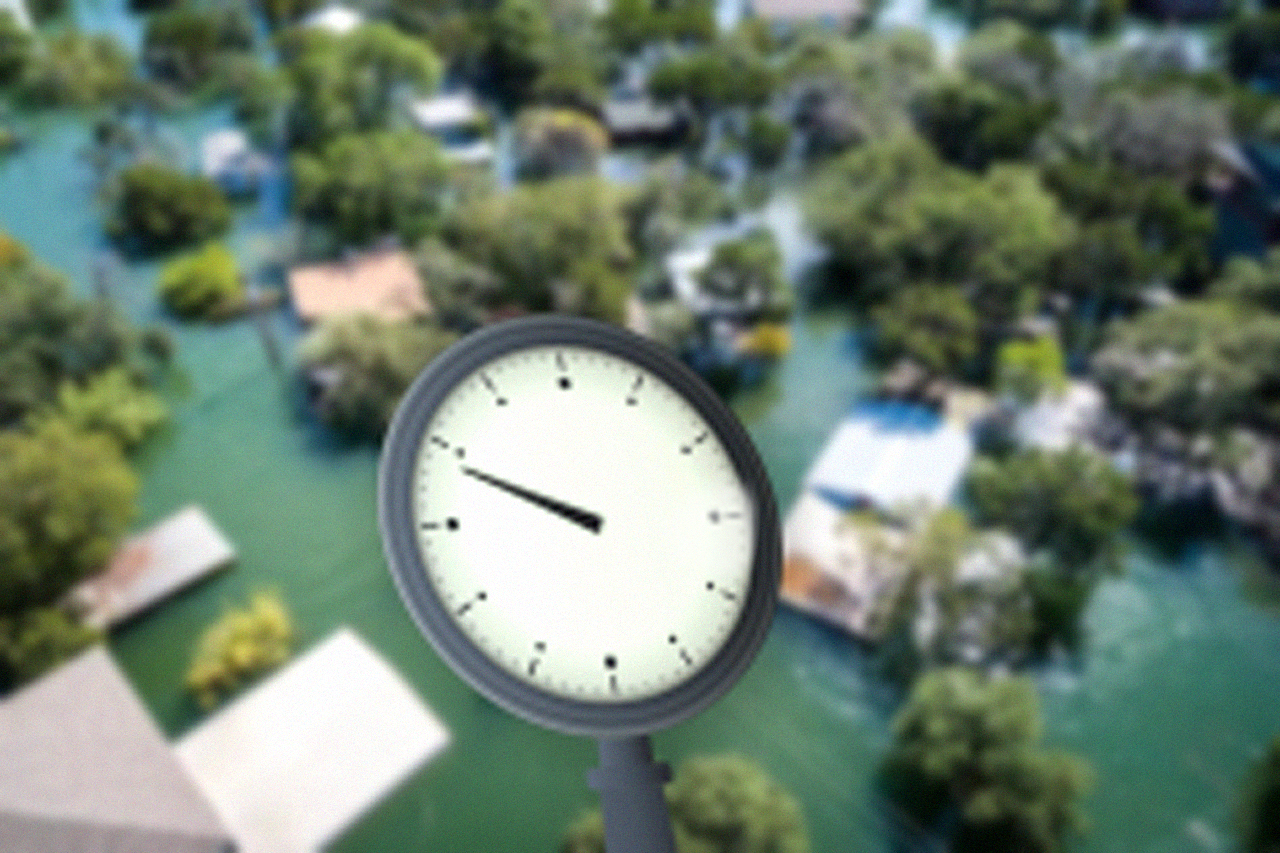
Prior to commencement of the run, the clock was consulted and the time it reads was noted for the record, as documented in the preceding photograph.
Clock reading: 9:49
